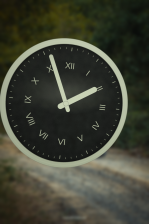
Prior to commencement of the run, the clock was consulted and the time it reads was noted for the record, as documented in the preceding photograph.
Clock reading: 1:56
